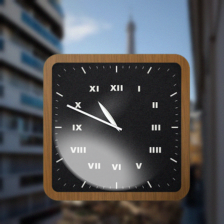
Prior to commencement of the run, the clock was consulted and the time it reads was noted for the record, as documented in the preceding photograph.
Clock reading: 10:49
